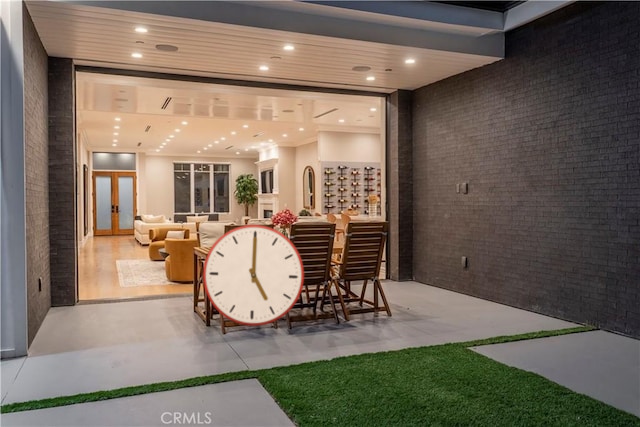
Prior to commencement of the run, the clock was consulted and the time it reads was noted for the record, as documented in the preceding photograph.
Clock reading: 5:00
